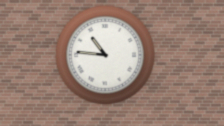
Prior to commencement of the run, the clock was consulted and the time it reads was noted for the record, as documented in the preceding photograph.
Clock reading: 10:46
